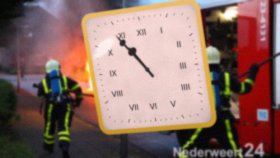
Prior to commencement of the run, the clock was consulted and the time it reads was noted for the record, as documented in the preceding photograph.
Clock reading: 10:54
